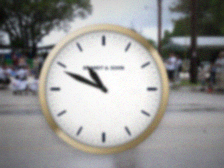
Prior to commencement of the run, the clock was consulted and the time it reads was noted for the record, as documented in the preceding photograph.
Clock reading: 10:49
